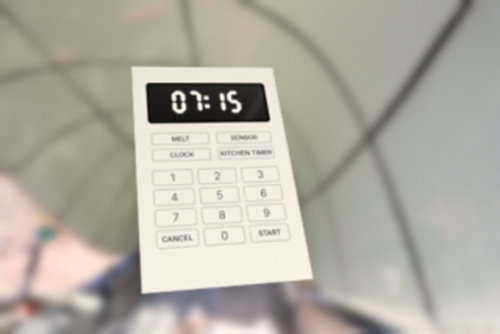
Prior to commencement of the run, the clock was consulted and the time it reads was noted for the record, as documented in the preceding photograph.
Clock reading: 7:15
